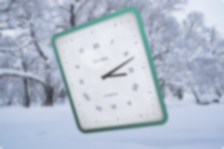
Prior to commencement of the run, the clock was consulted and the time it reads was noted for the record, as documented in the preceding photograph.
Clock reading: 3:12
